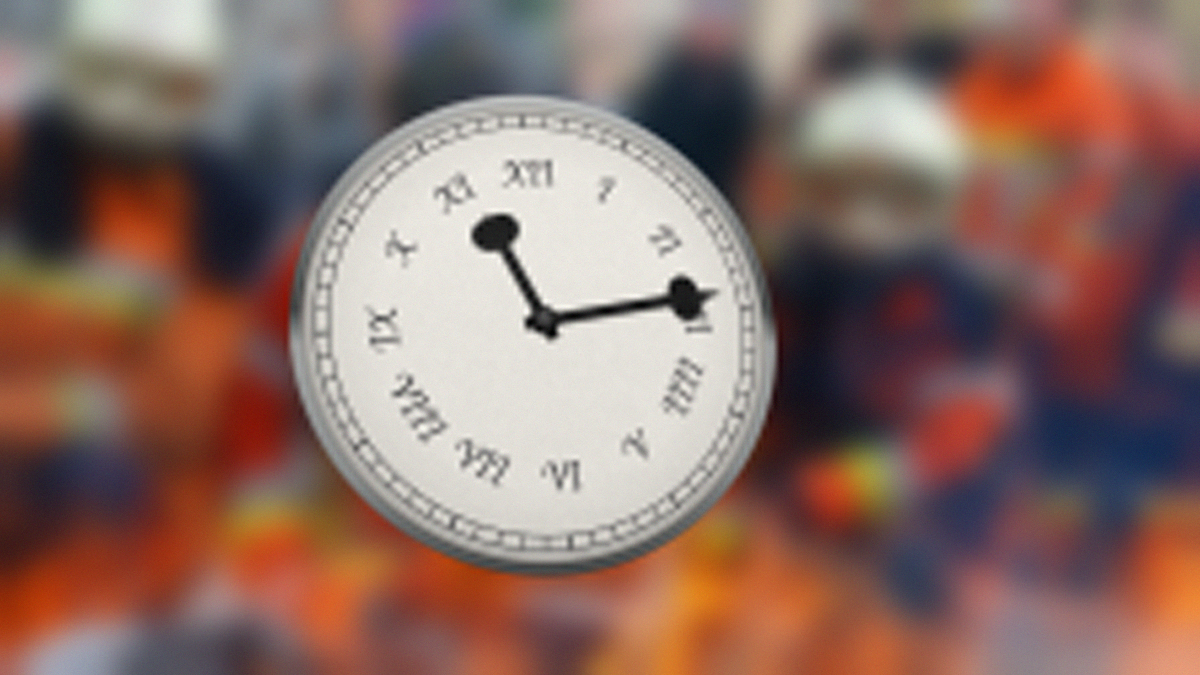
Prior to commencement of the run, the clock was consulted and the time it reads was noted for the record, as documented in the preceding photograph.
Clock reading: 11:14
